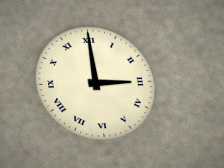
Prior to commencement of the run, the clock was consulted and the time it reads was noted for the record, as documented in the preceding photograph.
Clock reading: 3:00
